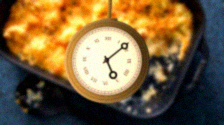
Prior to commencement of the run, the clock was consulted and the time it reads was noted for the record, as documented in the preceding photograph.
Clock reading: 5:08
